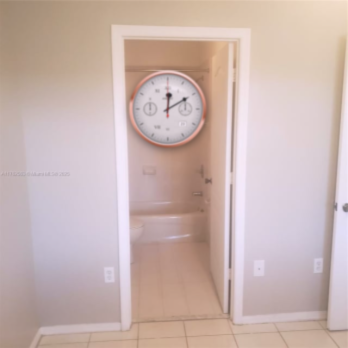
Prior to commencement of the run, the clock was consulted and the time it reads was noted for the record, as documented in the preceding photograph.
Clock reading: 12:10
